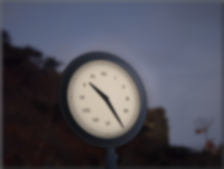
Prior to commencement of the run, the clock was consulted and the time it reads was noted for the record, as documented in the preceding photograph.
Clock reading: 10:25
